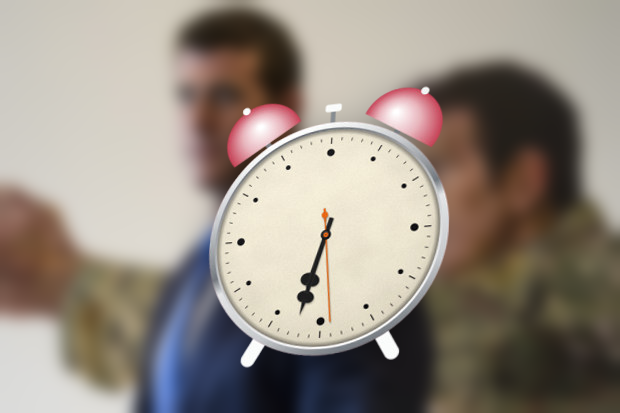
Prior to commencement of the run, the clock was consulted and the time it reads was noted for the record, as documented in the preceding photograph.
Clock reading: 6:32:29
